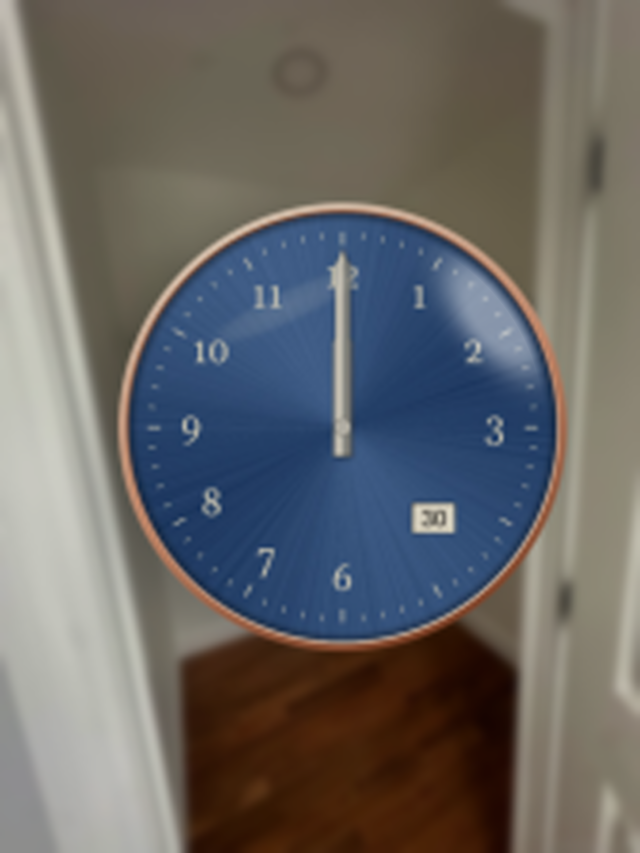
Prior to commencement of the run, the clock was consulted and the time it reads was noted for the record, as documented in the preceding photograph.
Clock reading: 12:00
